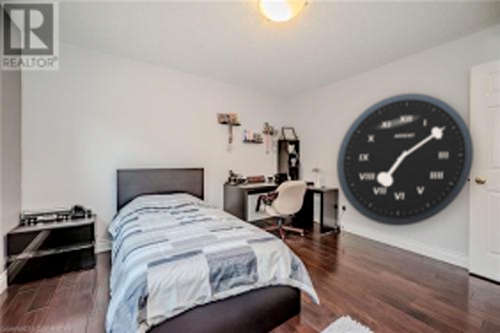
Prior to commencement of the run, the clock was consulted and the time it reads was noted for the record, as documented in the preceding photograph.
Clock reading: 7:09
